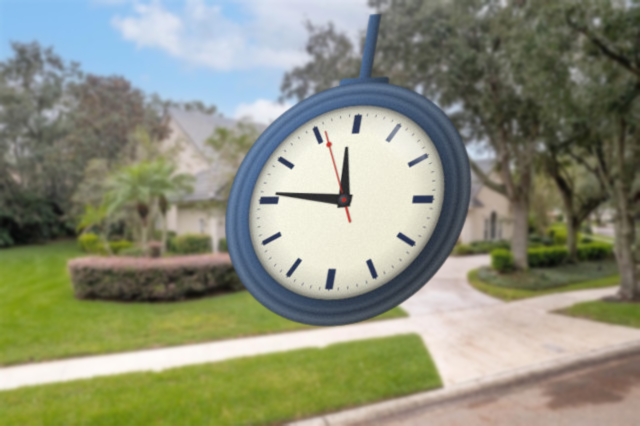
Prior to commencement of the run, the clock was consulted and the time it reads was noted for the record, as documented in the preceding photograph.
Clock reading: 11:45:56
